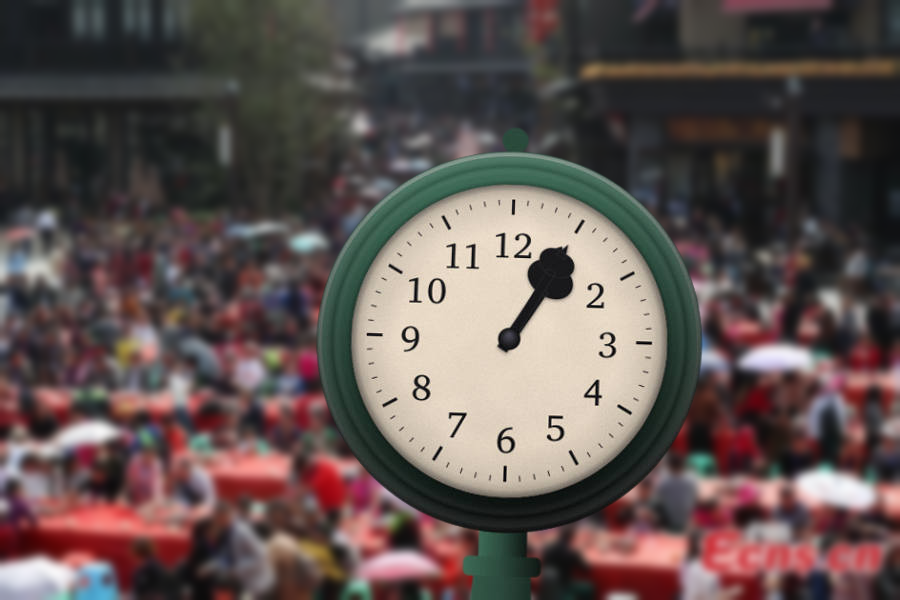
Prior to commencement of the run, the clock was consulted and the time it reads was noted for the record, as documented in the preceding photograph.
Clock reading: 1:05
